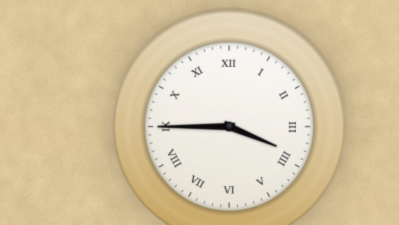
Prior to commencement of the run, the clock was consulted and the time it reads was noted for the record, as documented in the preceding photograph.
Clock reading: 3:45
